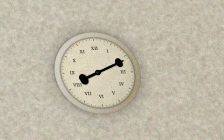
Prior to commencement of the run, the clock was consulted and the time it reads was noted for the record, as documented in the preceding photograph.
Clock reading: 8:11
